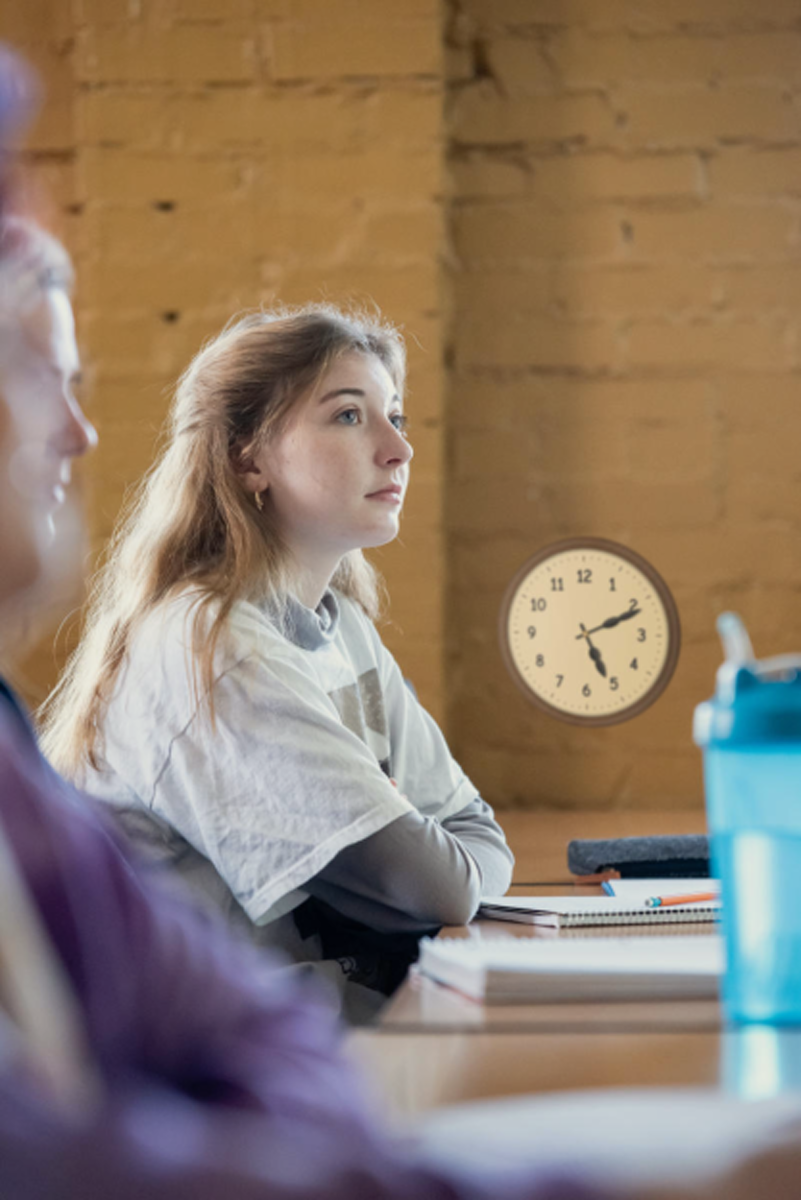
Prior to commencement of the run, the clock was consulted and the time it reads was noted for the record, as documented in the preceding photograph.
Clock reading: 5:11
